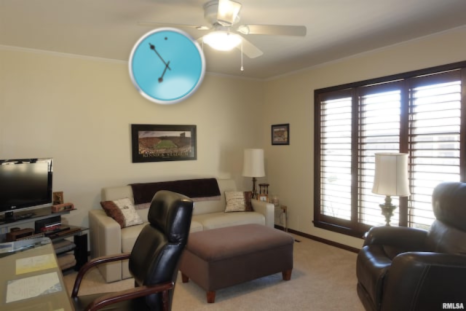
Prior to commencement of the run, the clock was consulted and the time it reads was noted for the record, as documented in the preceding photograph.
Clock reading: 6:54
